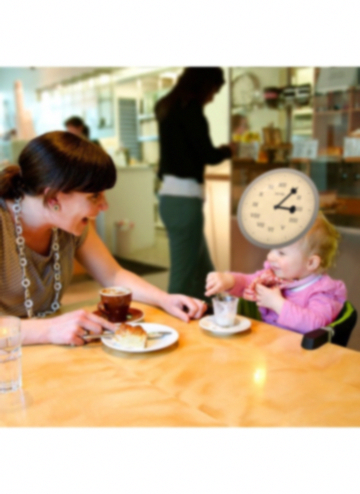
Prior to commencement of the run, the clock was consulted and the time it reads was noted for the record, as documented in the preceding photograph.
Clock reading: 3:06
